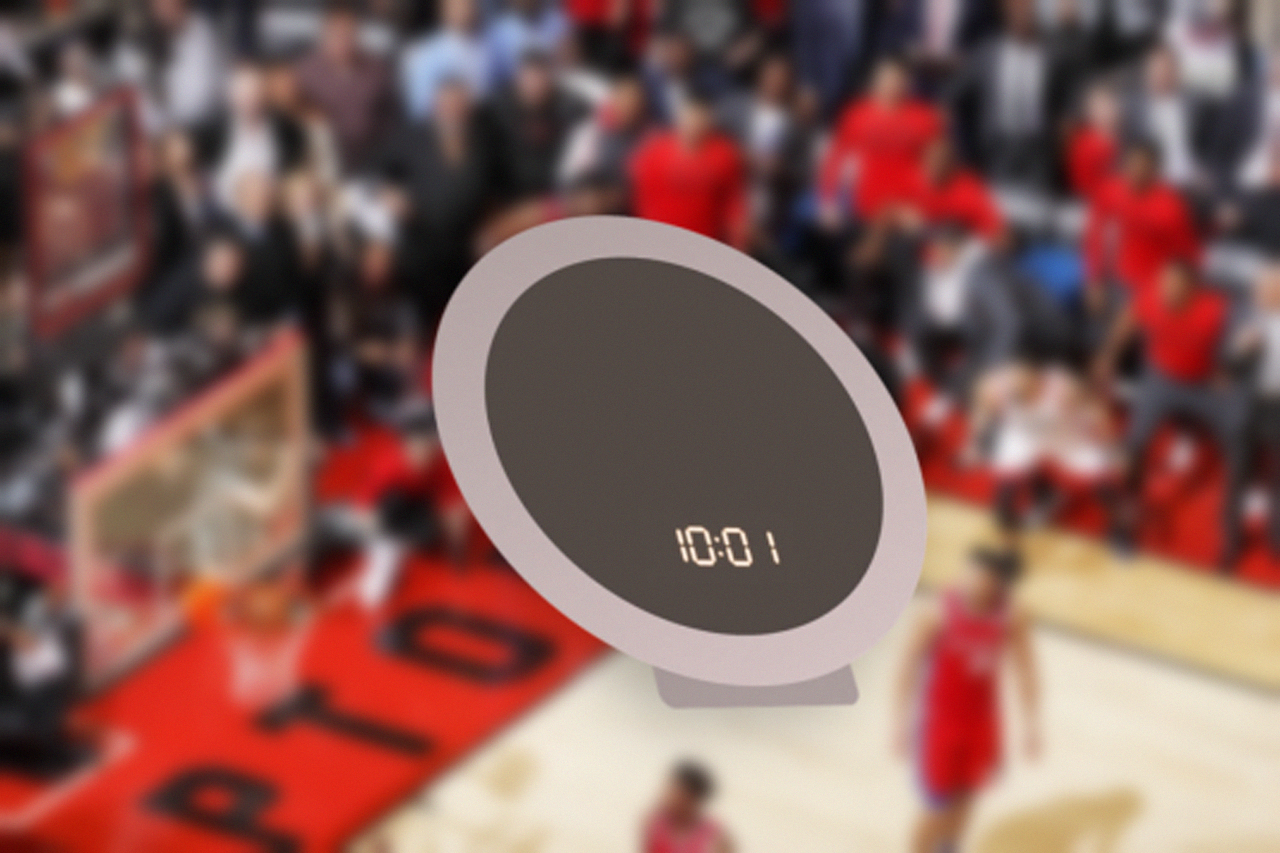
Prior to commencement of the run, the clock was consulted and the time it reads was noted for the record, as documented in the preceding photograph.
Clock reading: 10:01
